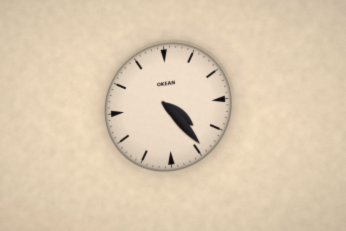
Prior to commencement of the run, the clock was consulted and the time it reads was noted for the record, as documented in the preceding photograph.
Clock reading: 4:24
